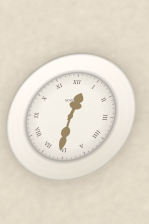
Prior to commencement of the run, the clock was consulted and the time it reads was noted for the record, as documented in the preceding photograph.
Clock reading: 12:31
